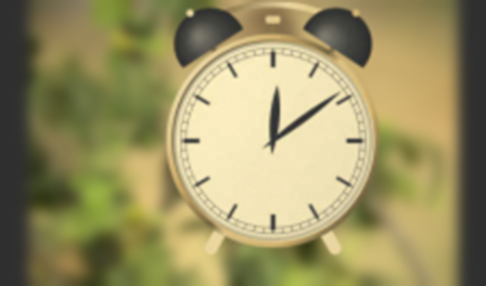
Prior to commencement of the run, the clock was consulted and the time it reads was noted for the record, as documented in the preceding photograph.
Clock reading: 12:09
